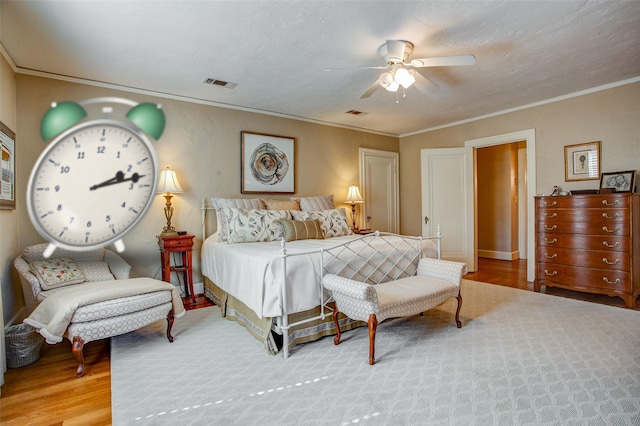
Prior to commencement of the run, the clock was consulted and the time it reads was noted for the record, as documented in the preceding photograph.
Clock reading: 2:13
